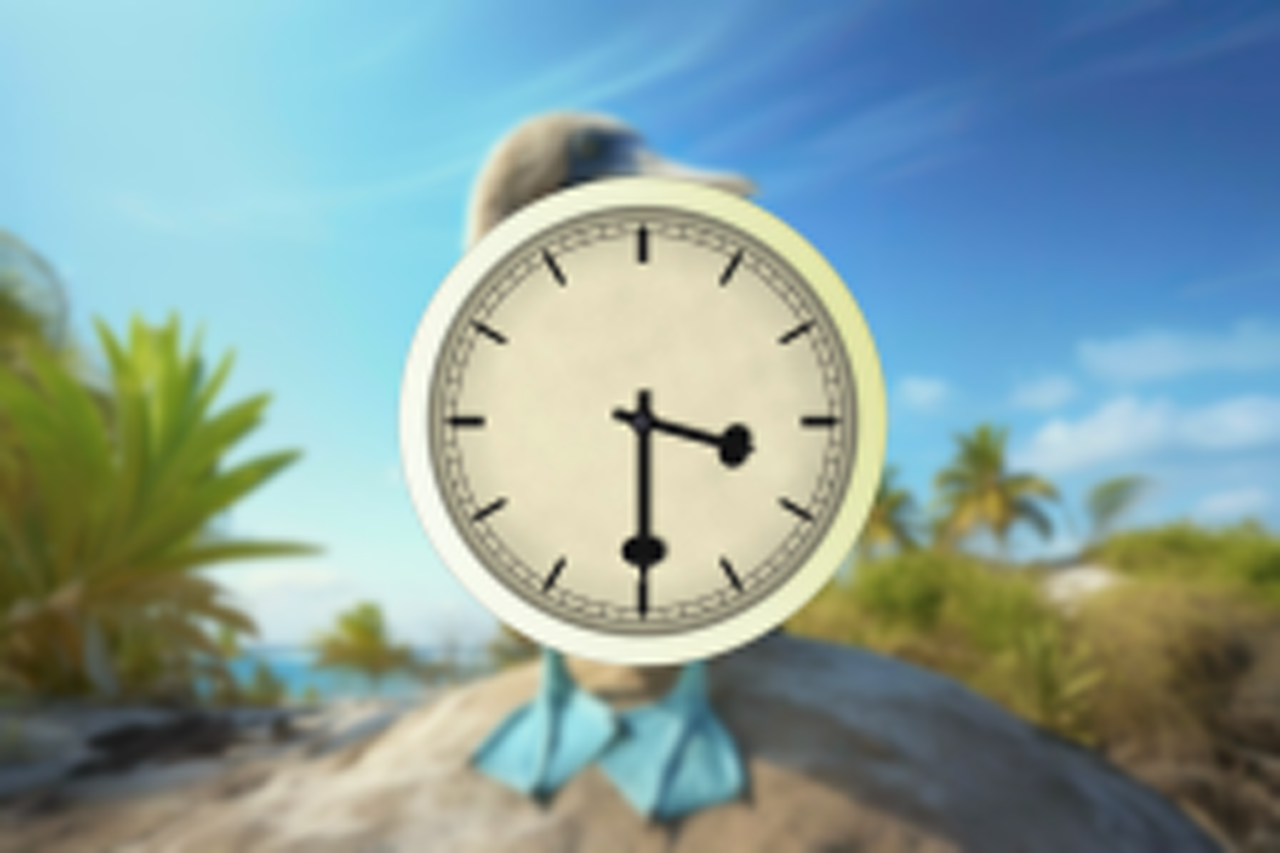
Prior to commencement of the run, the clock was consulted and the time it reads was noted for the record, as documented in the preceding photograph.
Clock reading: 3:30
